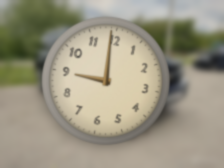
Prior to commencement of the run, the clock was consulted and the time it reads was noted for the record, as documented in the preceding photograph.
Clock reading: 8:59
